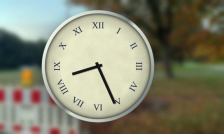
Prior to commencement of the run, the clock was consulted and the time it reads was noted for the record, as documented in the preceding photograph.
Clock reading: 8:26
